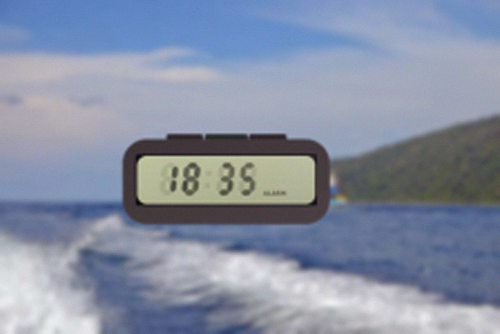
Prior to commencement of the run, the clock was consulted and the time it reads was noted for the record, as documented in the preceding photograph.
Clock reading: 18:35
